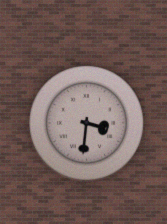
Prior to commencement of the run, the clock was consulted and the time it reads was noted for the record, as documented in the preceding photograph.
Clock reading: 3:31
